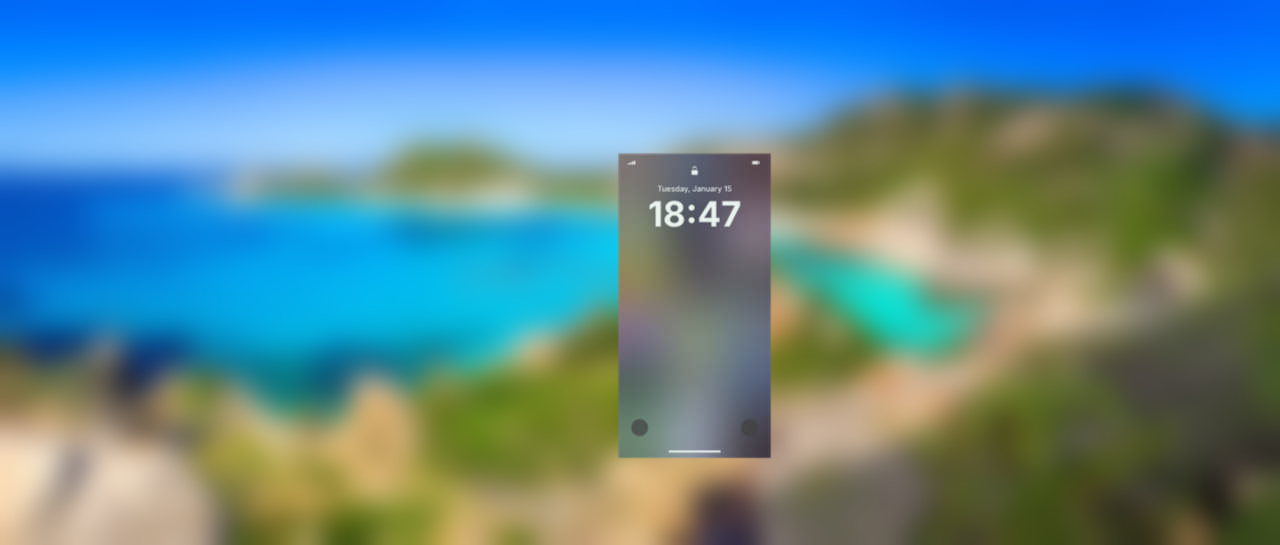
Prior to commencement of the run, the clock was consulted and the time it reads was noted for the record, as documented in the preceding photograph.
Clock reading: 18:47
